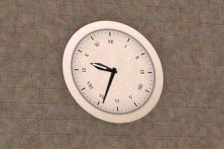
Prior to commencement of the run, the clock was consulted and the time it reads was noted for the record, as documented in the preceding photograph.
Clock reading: 9:34
